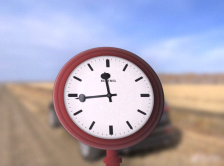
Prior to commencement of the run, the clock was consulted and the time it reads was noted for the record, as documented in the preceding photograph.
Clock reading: 11:44
